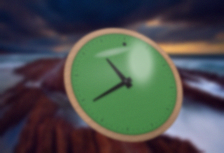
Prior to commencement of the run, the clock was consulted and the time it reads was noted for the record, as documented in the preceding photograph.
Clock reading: 10:39
